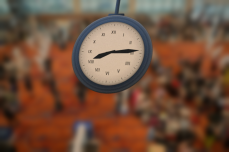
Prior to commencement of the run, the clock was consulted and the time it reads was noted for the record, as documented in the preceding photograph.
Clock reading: 8:14
